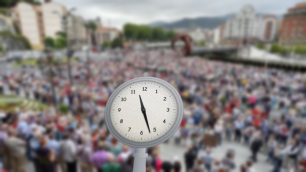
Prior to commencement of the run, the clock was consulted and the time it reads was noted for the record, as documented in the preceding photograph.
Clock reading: 11:27
